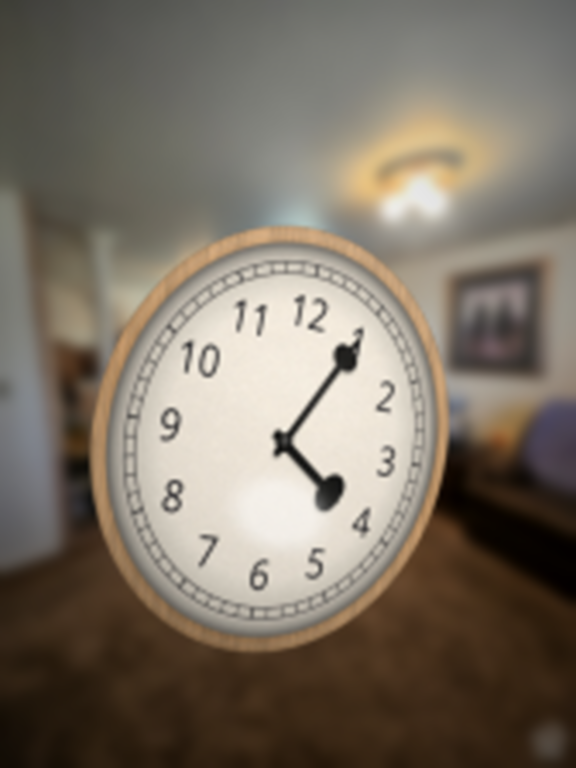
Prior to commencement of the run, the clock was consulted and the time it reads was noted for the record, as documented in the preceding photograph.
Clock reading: 4:05
